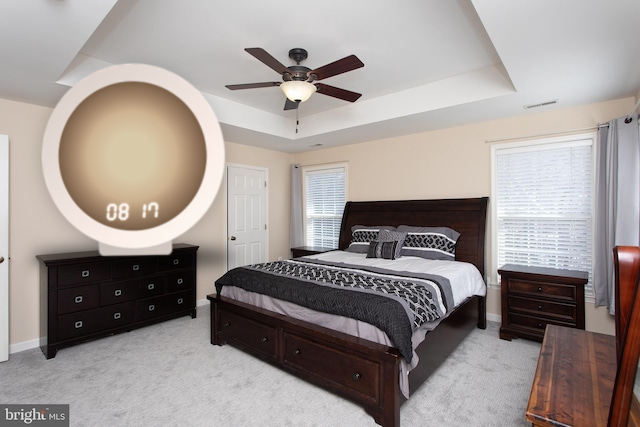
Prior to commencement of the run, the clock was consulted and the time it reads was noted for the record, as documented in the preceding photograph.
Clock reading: 8:17
